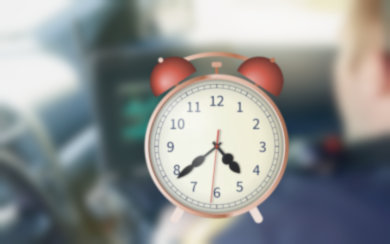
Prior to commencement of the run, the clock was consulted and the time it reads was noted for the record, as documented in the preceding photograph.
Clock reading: 4:38:31
